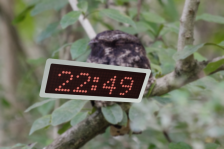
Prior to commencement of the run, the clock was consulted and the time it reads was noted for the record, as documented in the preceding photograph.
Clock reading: 22:49
